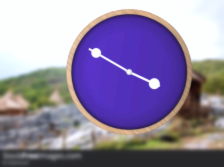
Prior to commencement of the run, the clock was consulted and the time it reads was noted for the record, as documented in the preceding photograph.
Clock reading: 3:50
